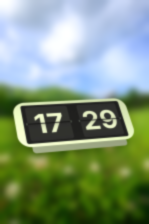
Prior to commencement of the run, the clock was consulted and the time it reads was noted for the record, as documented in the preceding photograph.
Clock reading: 17:29
